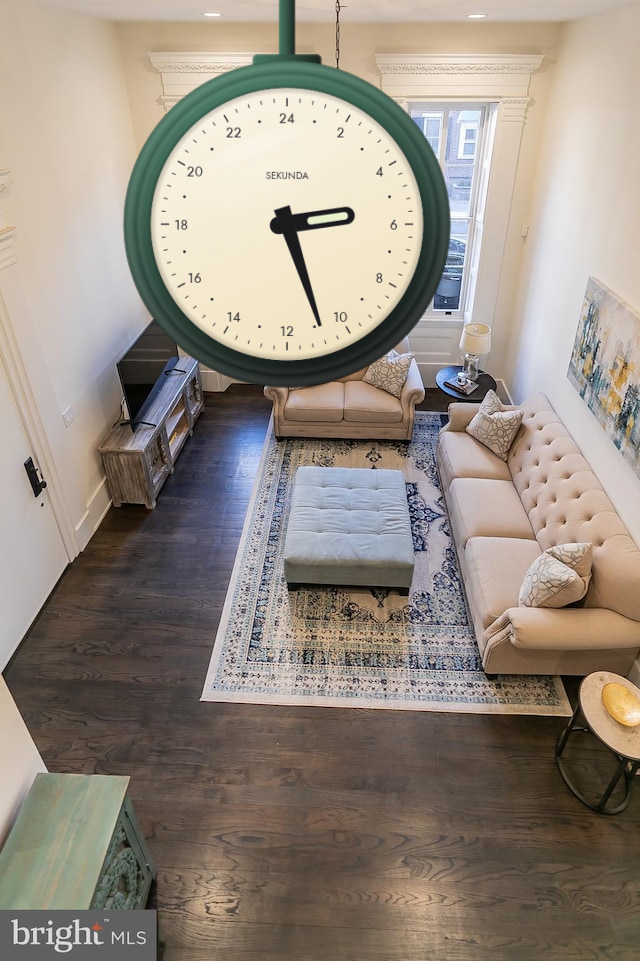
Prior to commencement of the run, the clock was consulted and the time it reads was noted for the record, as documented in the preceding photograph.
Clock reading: 5:27
